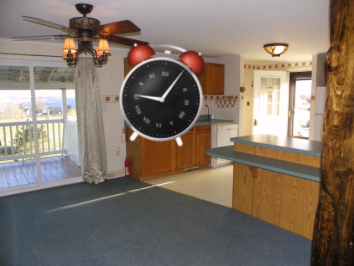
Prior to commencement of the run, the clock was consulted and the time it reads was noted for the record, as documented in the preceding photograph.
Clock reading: 9:05
